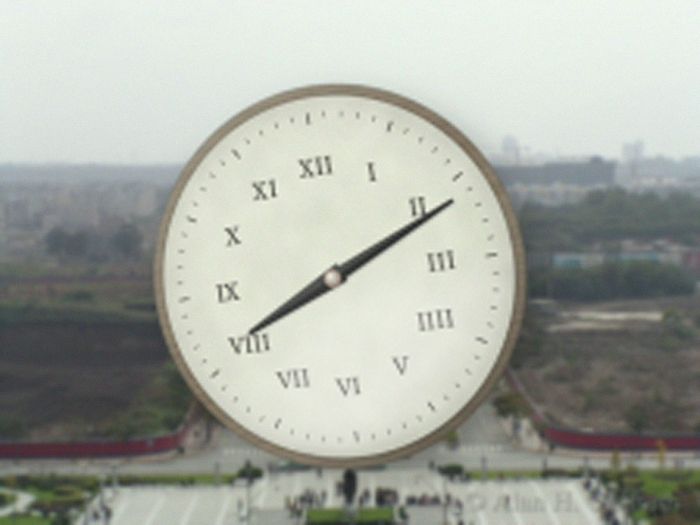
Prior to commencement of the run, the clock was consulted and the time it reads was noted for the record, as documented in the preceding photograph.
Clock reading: 8:11
